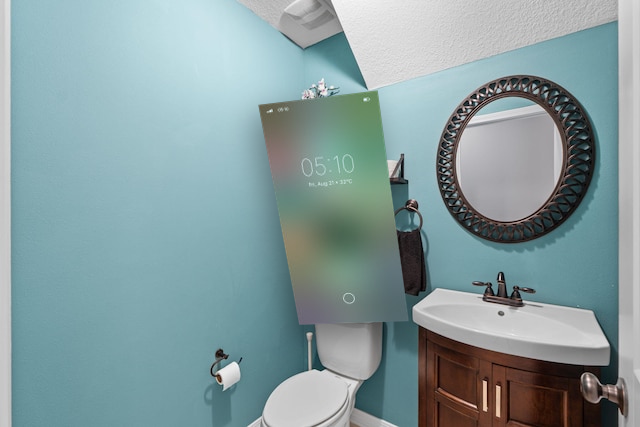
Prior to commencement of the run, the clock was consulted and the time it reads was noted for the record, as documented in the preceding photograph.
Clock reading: 5:10
